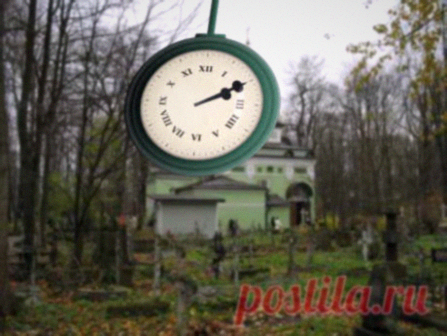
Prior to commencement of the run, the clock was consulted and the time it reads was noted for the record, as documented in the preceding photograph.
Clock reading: 2:10
